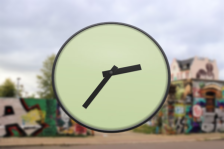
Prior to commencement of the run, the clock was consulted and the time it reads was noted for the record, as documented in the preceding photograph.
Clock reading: 2:36
